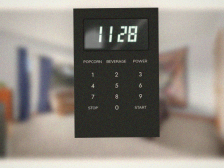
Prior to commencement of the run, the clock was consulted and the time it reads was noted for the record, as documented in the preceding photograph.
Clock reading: 11:28
